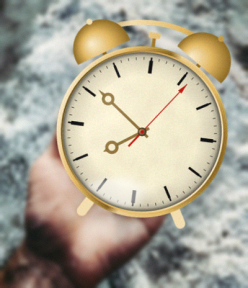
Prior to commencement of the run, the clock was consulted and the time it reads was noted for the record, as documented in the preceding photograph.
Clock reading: 7:51:06
